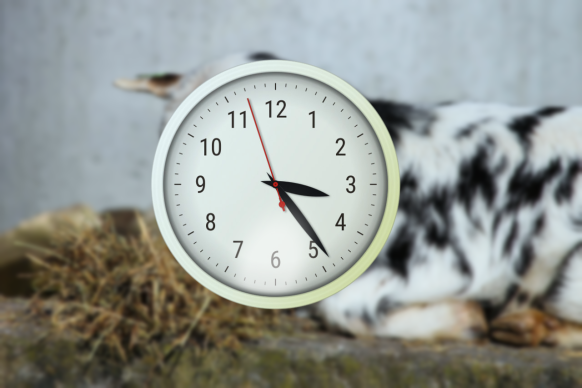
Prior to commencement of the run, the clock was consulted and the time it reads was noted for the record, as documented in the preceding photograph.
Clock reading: 3:23:57
